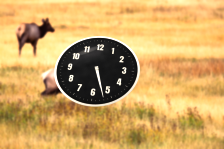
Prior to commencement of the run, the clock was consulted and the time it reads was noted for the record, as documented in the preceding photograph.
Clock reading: 5:27
